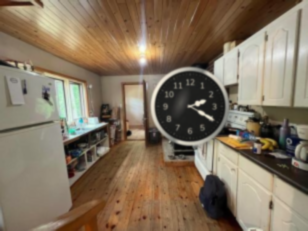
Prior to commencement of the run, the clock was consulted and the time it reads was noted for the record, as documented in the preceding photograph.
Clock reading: 2:20
